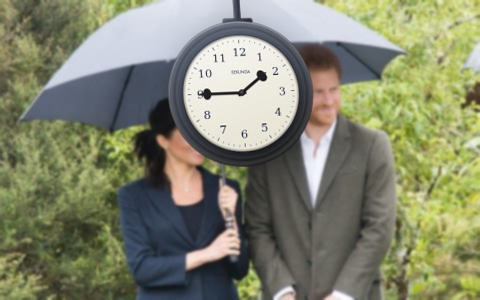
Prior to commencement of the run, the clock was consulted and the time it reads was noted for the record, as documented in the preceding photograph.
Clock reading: 1:45
